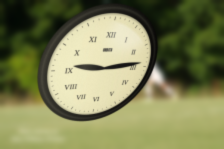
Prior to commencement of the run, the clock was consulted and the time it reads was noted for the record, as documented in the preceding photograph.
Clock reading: 9:14
